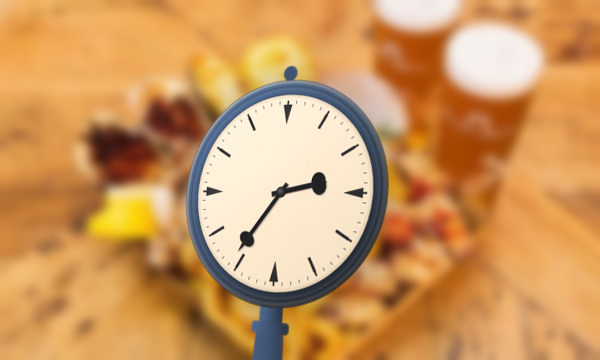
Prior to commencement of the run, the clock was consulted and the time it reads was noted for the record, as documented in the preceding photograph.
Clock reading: 2:36
